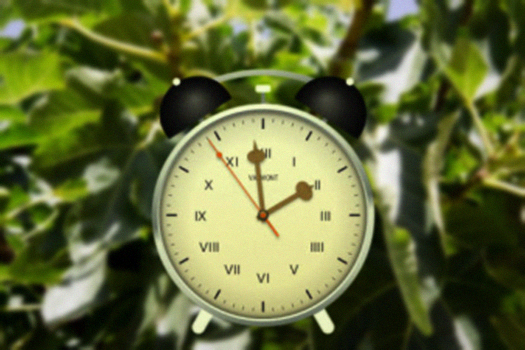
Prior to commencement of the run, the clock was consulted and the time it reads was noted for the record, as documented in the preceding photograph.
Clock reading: 1:58:54
